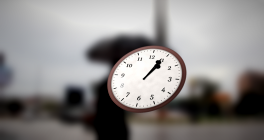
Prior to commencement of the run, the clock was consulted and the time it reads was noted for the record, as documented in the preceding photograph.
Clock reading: 1:04
